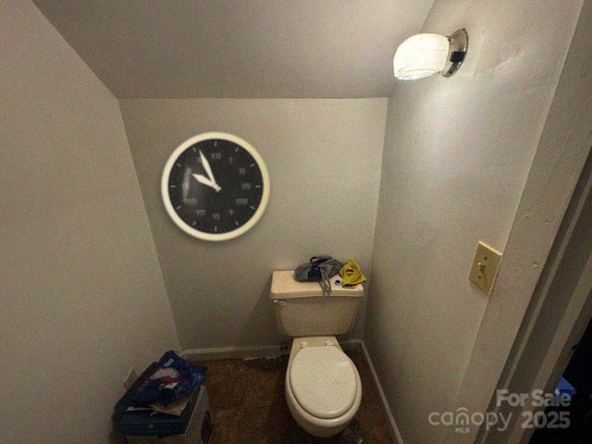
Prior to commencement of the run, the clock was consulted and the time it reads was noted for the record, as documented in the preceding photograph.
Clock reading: 9:56
